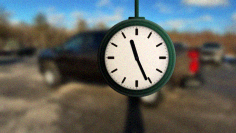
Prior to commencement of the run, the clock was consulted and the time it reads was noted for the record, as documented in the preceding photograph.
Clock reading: 11:26
